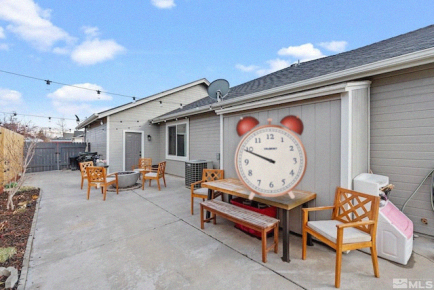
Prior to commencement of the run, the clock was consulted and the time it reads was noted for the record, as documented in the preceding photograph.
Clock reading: 9:49
